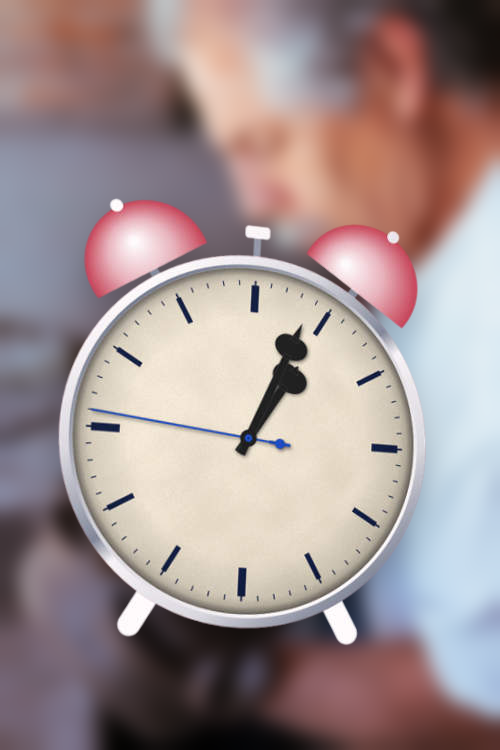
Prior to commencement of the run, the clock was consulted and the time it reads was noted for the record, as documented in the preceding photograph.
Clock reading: 1:03:46
